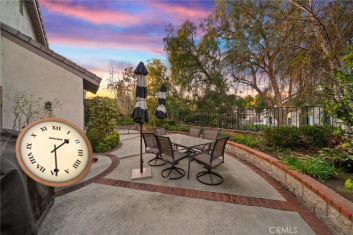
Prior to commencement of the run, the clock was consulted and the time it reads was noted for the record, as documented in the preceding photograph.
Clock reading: 1:29
